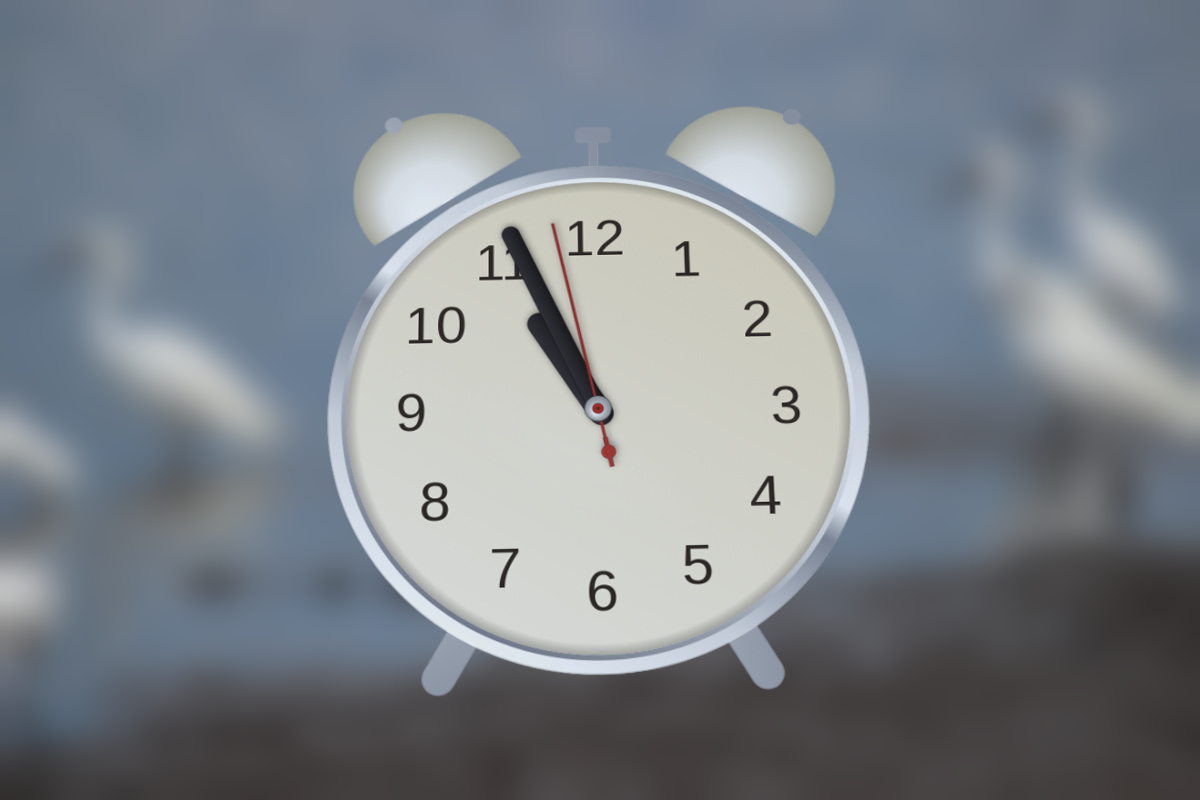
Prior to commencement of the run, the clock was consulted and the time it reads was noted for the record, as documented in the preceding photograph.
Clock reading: 10:55:58
